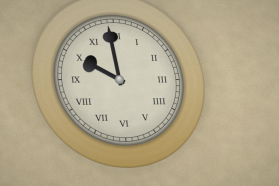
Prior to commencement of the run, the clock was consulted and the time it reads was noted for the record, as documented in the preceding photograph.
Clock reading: 9:59
